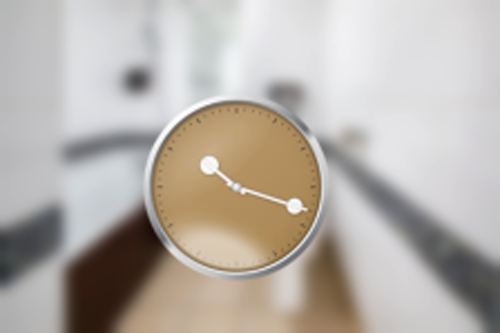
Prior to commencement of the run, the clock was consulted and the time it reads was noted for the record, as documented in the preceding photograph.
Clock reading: 10:18
